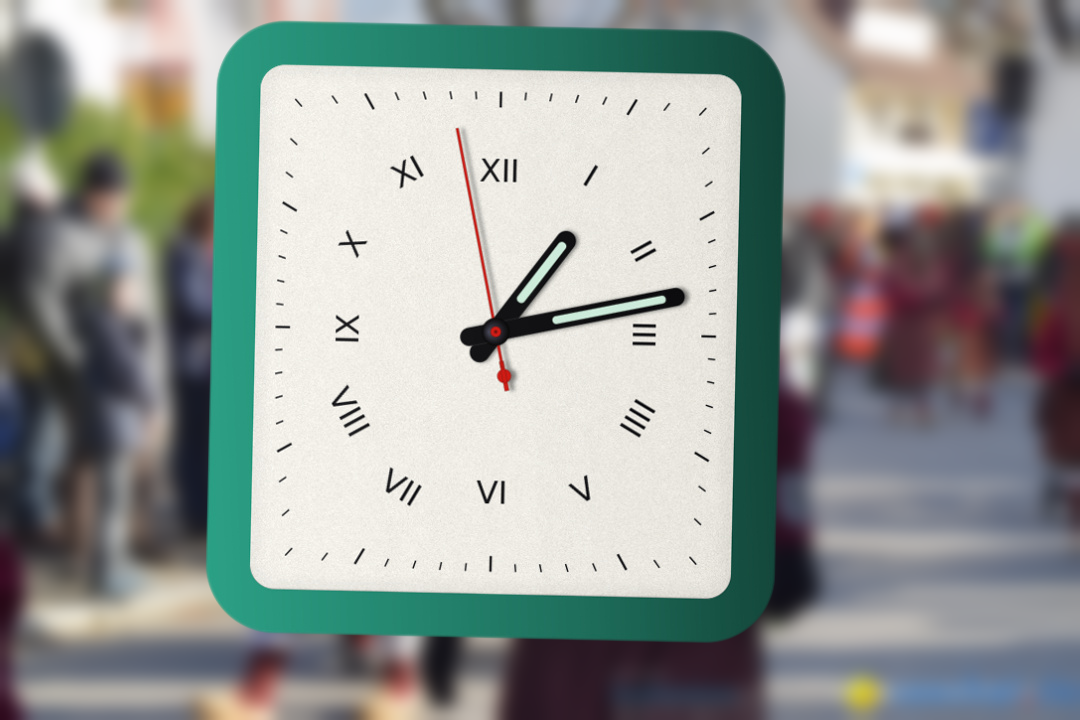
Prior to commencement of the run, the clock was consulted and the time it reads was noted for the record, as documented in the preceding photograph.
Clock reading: 1:12:58
